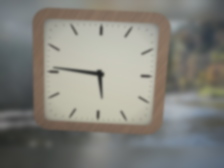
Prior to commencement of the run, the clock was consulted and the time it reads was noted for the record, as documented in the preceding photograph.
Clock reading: 5:46
